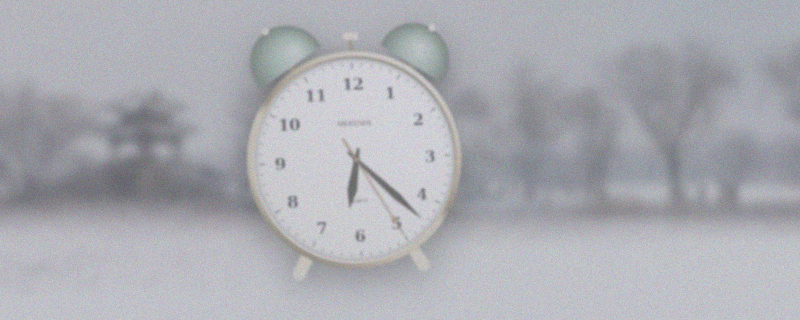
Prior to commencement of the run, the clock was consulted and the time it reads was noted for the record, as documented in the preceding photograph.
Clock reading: 6:22:25
